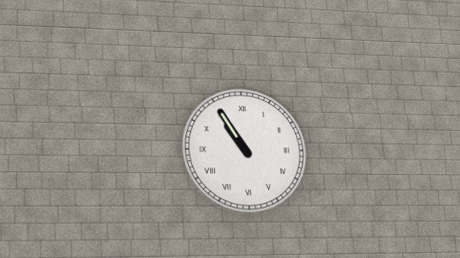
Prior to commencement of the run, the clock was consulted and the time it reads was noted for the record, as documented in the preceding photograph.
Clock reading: 10:55
